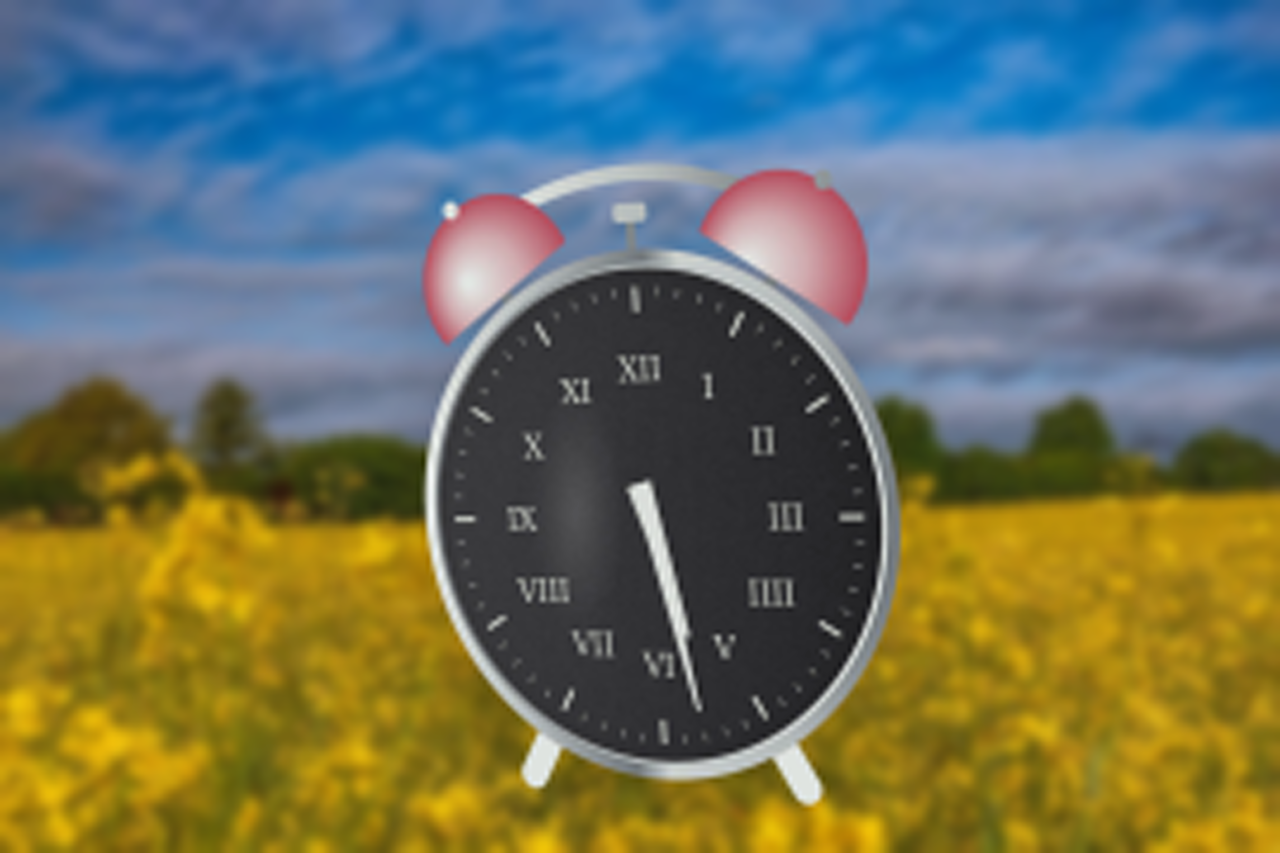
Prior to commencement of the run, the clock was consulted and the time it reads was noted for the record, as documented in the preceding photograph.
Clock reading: 5:28
